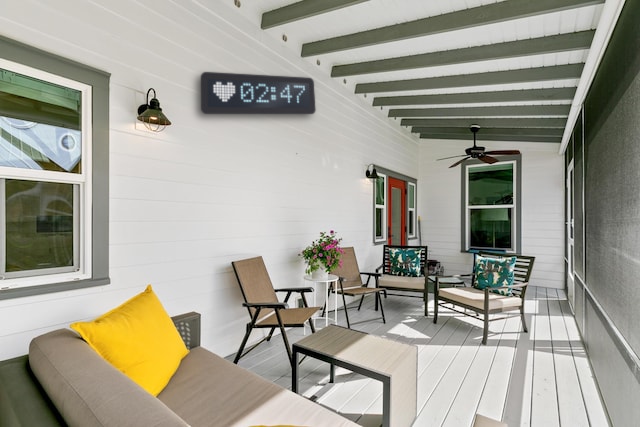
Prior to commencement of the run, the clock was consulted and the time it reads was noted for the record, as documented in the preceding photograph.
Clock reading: 2:47
